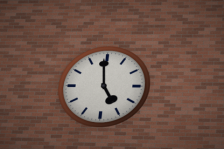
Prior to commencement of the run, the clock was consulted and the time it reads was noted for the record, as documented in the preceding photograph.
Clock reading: 4:59
